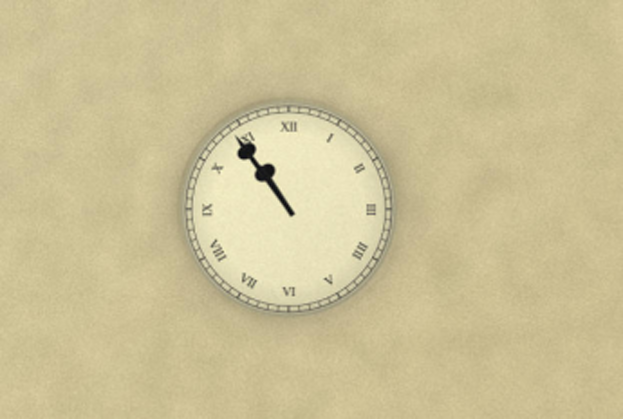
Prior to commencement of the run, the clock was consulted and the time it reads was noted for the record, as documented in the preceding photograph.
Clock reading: 10:54
